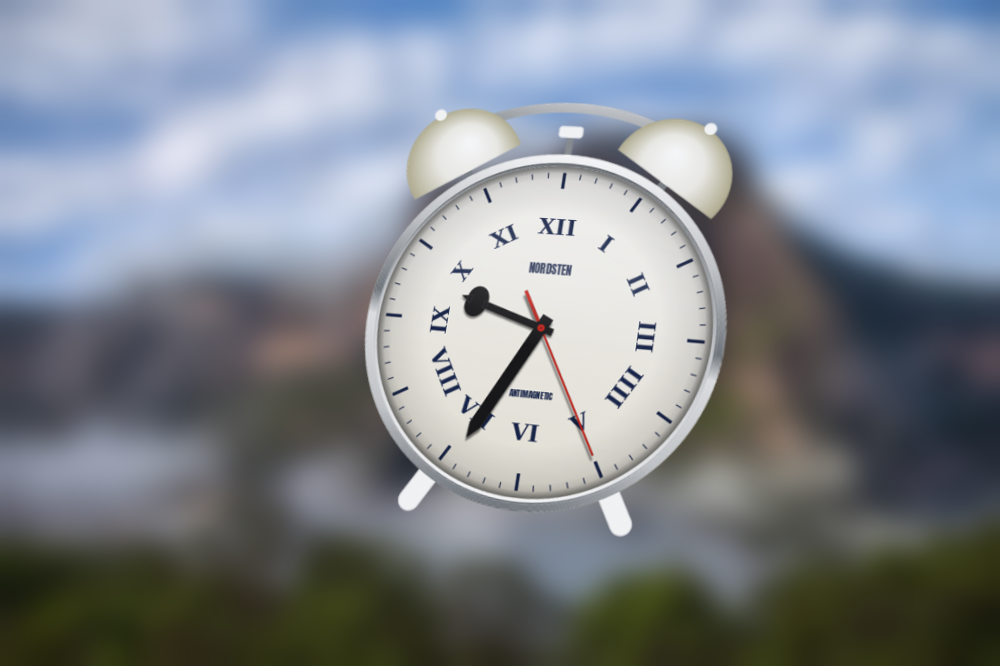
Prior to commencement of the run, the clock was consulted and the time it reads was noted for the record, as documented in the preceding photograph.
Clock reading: 9:34:25
